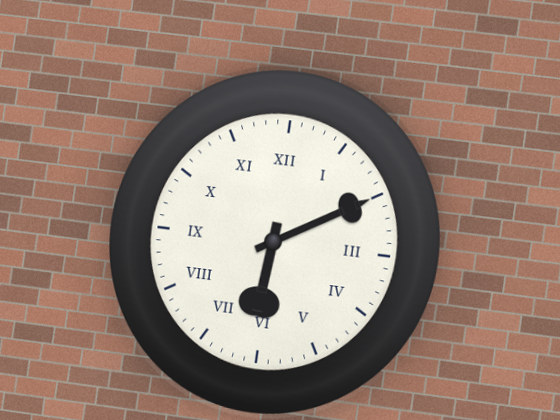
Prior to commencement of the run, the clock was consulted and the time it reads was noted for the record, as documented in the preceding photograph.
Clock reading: 6:10
